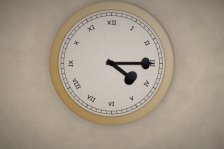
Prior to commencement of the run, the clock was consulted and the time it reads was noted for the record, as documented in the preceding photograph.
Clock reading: 4:15
